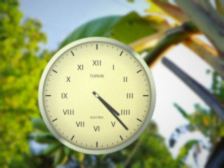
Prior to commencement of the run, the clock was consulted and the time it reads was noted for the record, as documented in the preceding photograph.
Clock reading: 4:23
